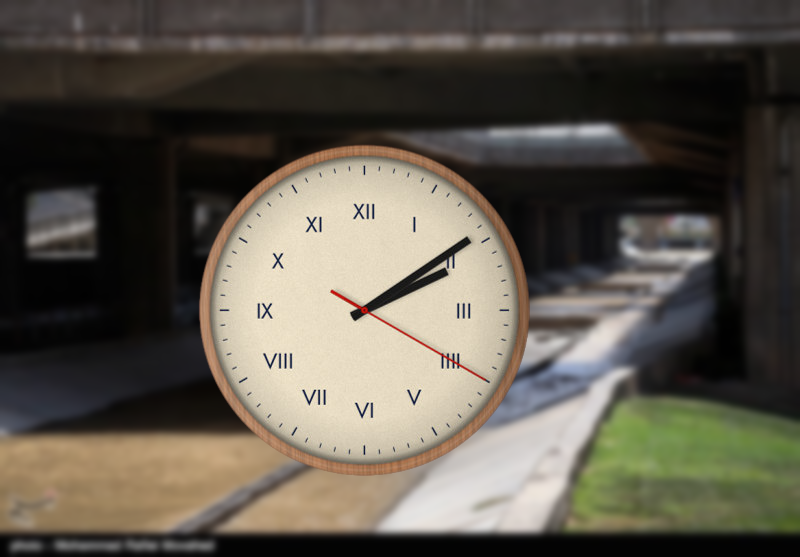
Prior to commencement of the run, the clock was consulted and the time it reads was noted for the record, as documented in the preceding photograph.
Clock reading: 2:09:20
